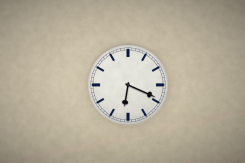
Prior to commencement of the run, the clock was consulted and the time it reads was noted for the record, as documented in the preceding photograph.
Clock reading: 6:19
